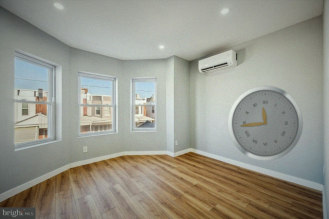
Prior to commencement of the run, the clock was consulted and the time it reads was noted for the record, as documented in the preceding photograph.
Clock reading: 11:44
